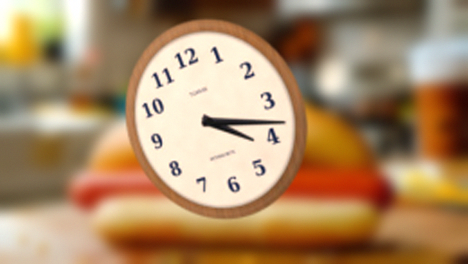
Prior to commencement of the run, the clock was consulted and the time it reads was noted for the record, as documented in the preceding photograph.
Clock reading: 4:18
